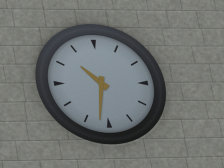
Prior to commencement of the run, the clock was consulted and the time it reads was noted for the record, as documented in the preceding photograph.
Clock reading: 10:32
